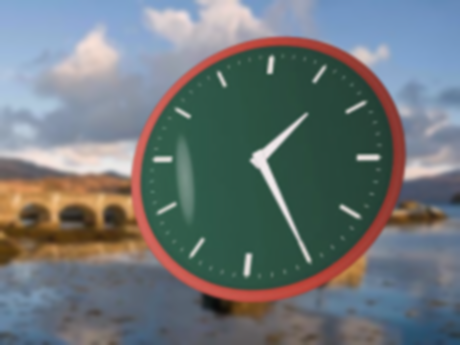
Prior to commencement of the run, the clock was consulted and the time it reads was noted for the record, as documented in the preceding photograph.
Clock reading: 1:25
